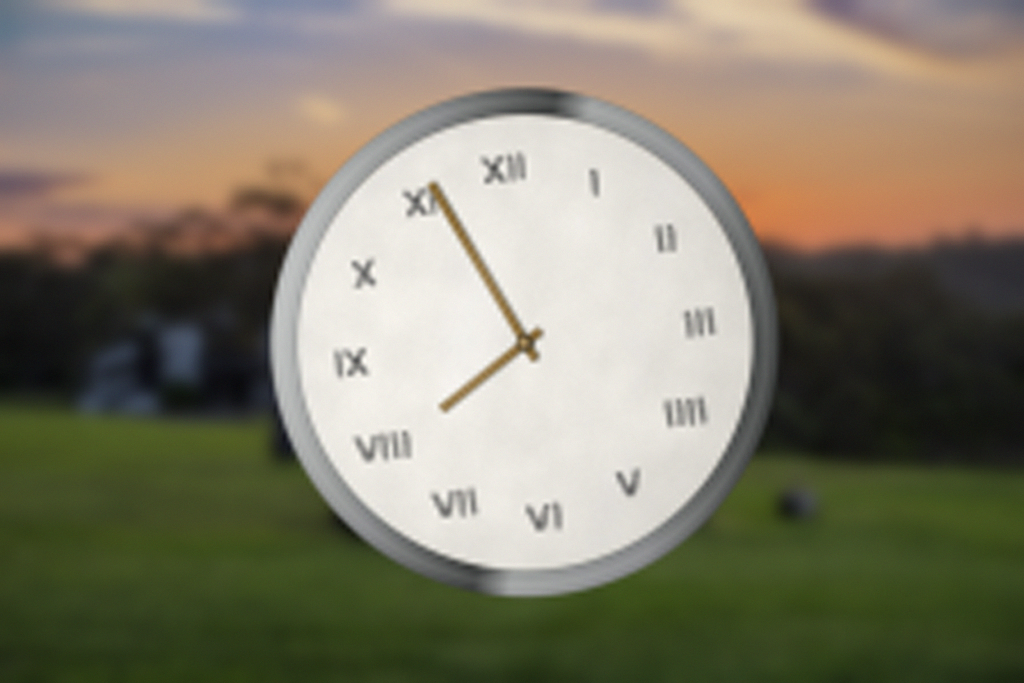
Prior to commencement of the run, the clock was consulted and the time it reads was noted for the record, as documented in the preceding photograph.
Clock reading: 7:56
